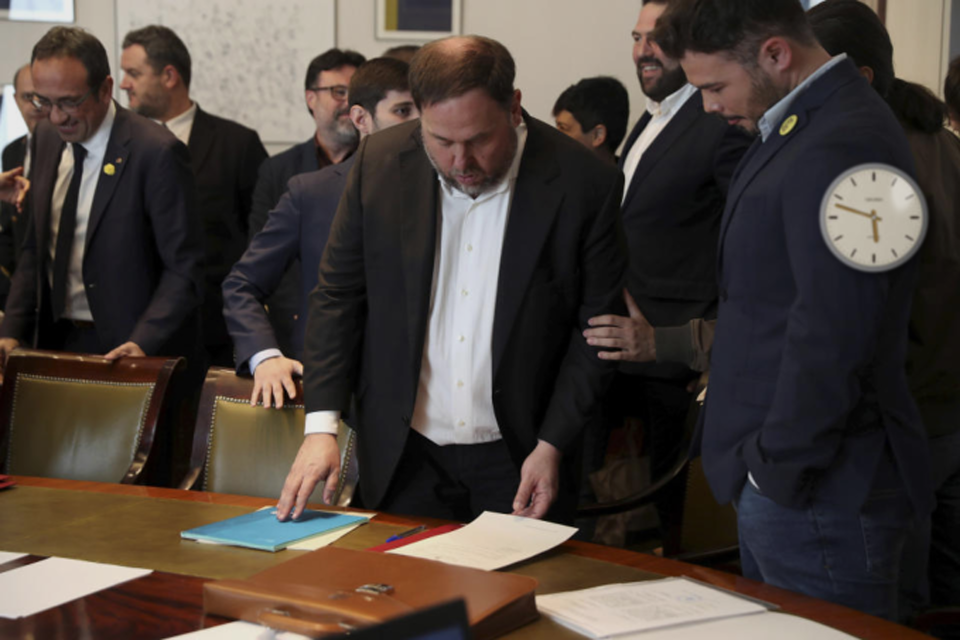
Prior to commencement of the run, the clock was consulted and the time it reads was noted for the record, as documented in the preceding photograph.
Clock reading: 5:48
